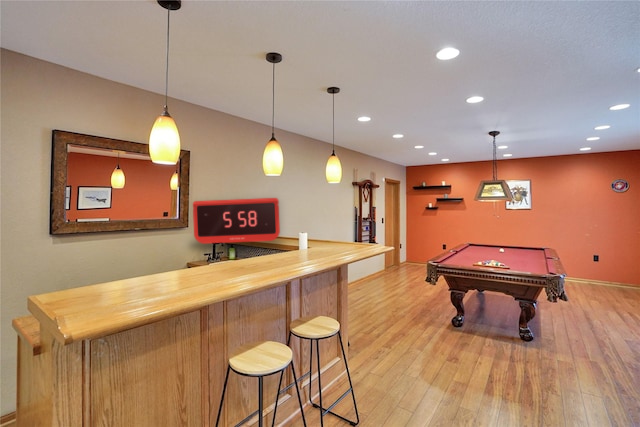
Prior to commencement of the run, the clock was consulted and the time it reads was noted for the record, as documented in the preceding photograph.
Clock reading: 5:58
